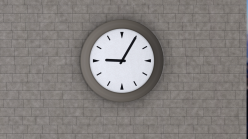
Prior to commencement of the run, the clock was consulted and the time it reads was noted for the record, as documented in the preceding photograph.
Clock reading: 9:05
